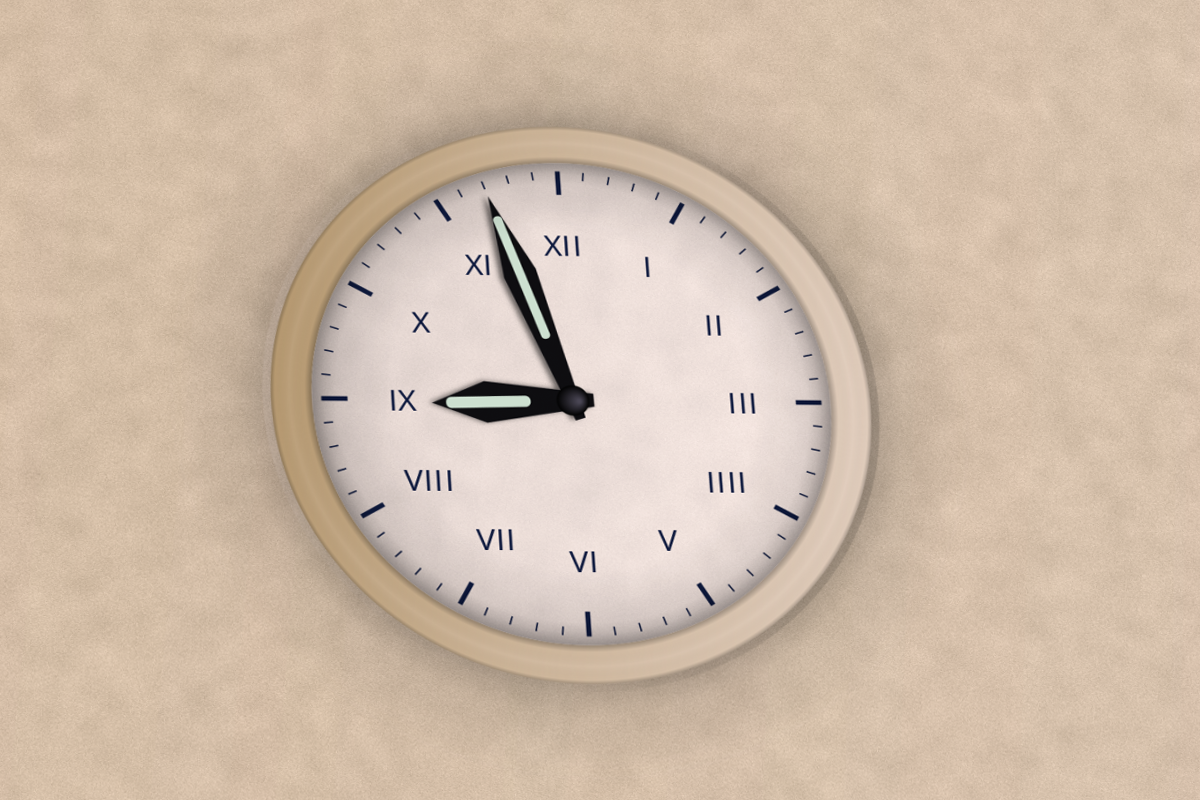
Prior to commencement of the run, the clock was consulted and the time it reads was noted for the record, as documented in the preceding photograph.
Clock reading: 8:57
